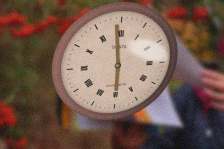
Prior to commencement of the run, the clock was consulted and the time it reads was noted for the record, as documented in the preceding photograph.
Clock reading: 5:59
